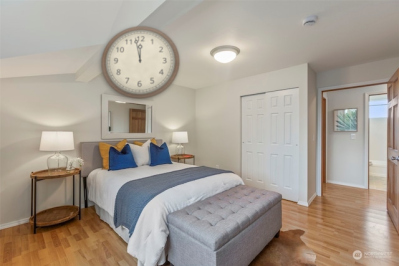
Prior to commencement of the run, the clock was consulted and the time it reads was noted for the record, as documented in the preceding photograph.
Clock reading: 11:58
